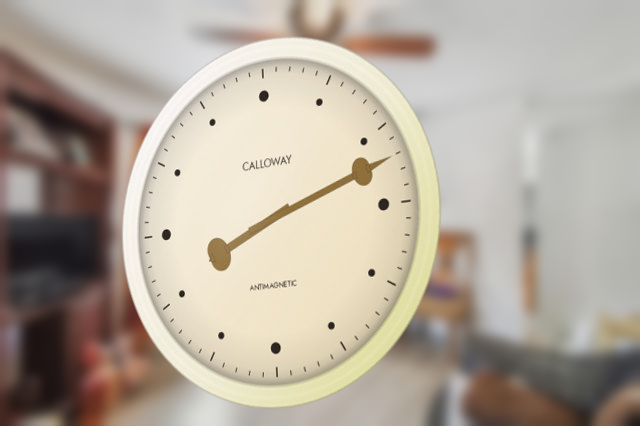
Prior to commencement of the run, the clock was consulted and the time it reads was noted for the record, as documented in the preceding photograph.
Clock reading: 8:12
